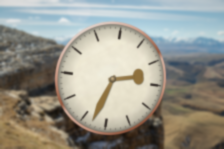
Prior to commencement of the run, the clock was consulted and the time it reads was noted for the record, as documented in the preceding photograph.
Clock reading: 2:33
